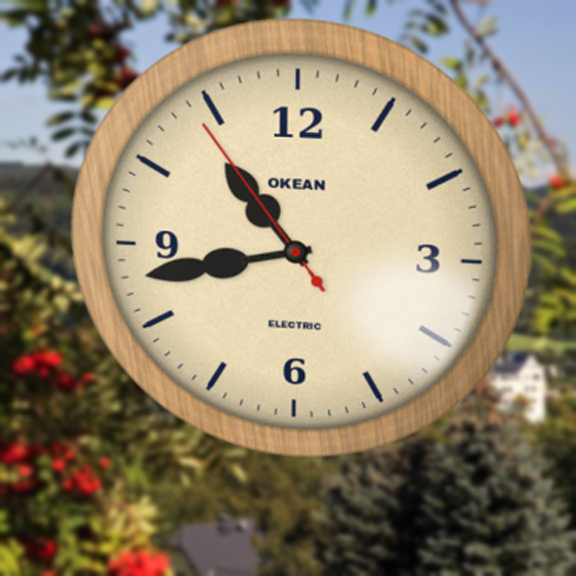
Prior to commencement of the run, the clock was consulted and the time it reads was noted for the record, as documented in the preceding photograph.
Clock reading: 10:42:54
